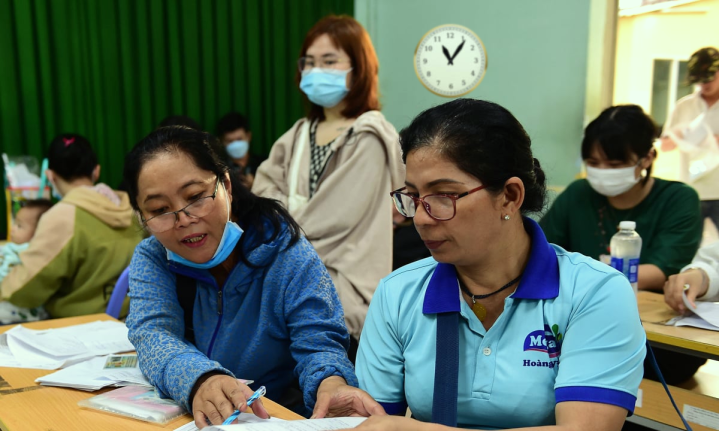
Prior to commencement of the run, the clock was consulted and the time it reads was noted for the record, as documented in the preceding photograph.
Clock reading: 11:06
